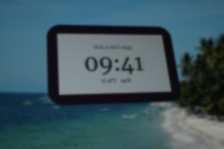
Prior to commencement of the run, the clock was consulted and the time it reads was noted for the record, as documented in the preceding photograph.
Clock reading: 9:41
